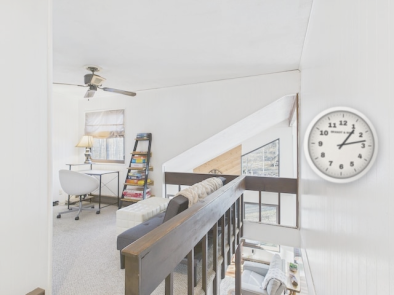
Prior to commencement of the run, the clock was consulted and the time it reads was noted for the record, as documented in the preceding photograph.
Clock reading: 1:13
